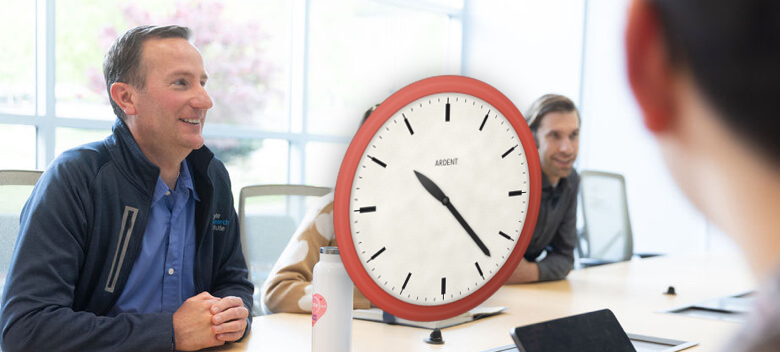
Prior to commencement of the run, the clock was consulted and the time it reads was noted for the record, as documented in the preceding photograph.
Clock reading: 10:23
